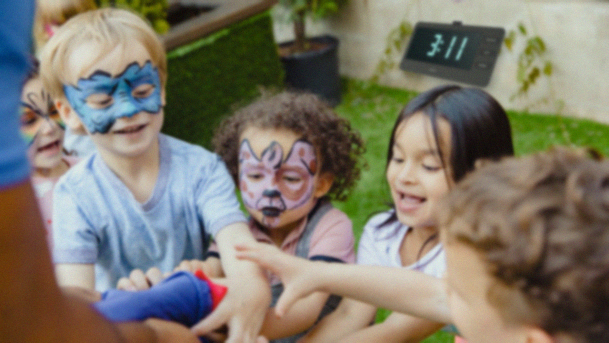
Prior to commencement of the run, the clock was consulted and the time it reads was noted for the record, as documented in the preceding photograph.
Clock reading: 3:11
